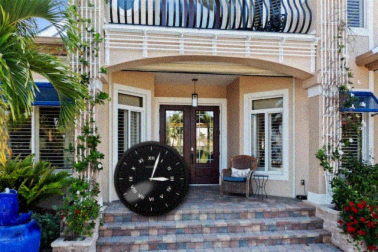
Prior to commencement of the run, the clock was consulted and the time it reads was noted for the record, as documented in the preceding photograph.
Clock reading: 3:03
